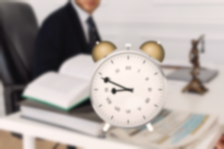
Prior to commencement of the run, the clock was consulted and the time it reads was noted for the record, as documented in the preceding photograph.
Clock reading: 8:49
